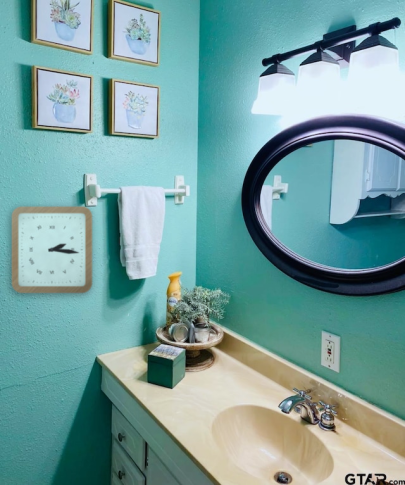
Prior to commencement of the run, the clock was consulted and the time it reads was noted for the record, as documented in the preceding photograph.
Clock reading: 2:16
